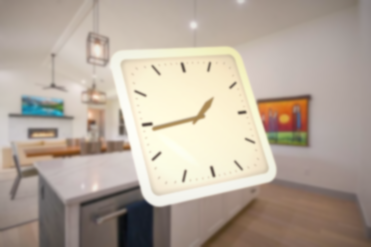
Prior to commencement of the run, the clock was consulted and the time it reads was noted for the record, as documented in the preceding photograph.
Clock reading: 1:44
